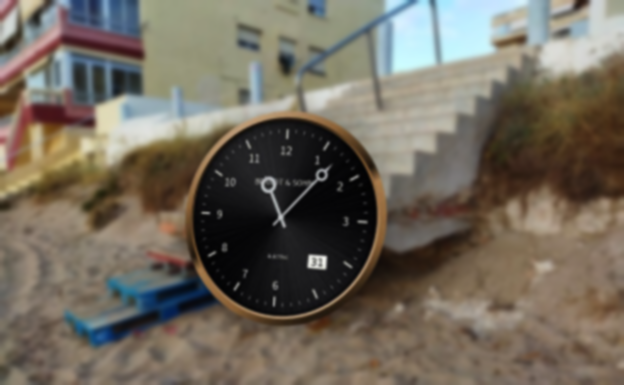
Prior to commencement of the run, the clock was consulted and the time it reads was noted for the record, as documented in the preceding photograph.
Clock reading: 11:07
